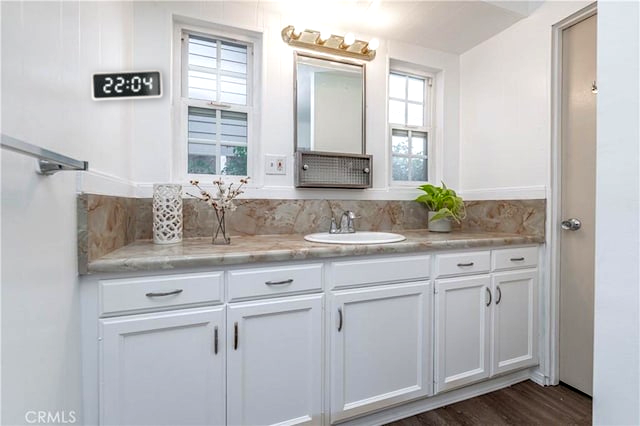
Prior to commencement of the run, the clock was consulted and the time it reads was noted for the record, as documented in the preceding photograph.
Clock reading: 22:04
